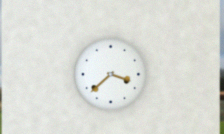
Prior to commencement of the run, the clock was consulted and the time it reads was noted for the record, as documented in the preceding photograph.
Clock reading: 3:38
